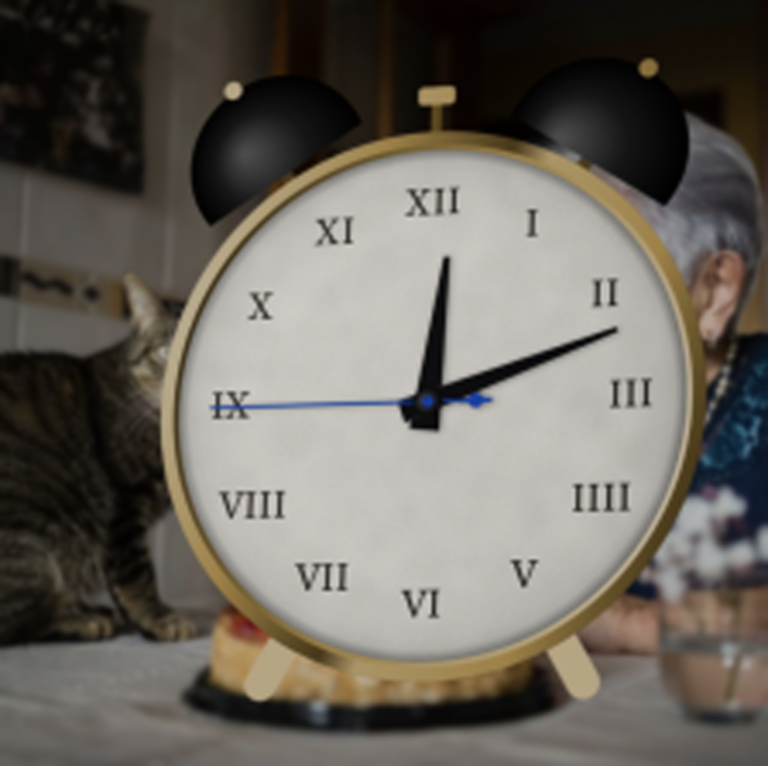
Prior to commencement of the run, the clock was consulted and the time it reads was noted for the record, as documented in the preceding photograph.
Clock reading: 12:11:45
